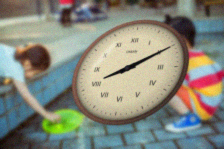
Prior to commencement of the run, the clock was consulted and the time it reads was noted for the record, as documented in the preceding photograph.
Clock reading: 8:10
